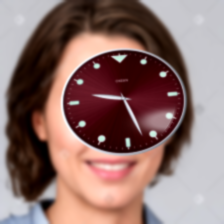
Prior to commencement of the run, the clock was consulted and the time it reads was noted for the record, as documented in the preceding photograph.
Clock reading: 9:27
